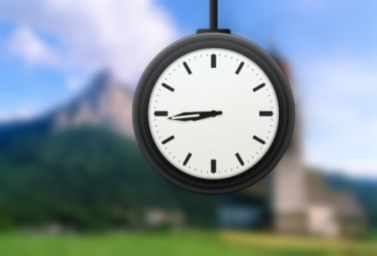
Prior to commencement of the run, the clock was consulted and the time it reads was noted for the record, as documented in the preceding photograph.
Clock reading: 8:44
